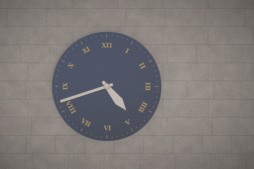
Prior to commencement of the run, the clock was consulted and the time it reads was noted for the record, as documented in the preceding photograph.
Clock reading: 4:42
